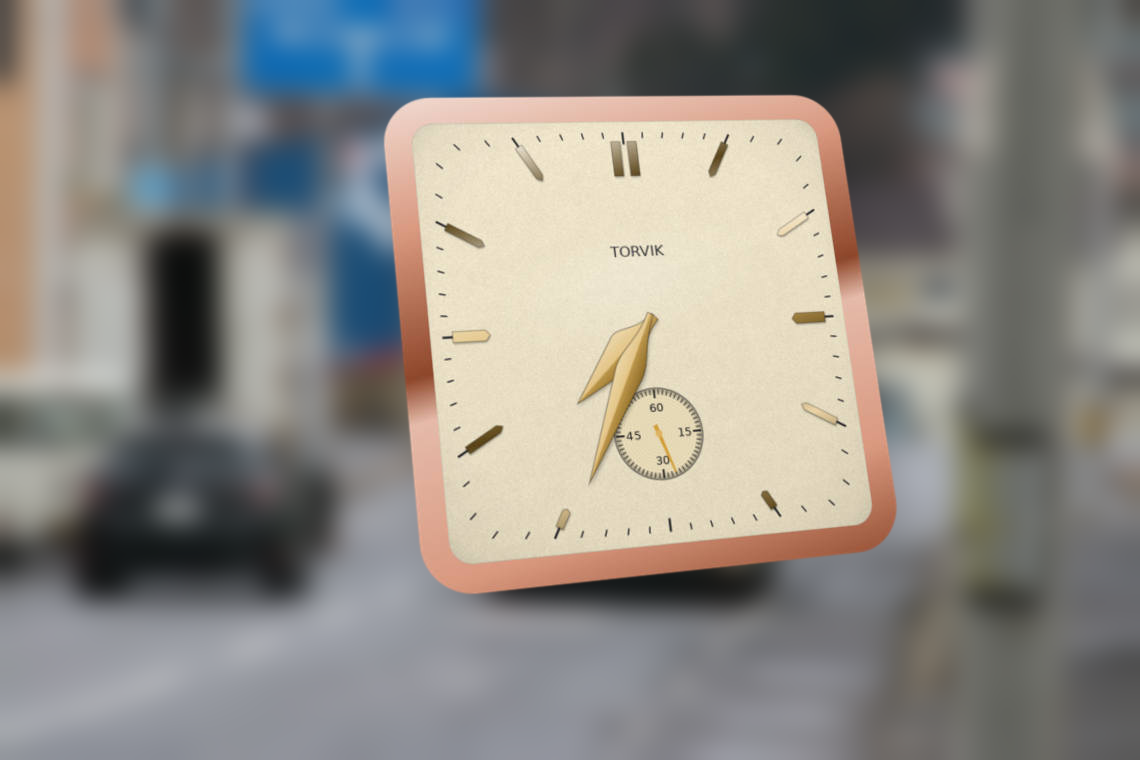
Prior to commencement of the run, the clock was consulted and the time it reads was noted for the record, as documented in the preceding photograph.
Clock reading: 7:34:27
